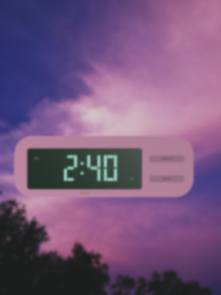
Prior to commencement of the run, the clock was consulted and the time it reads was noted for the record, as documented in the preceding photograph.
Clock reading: 2:40
